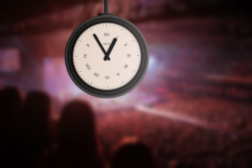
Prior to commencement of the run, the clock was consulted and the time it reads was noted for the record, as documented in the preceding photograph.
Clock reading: 12:55
